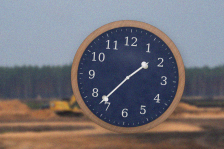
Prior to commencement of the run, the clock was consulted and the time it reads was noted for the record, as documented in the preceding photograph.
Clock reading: 1:37
